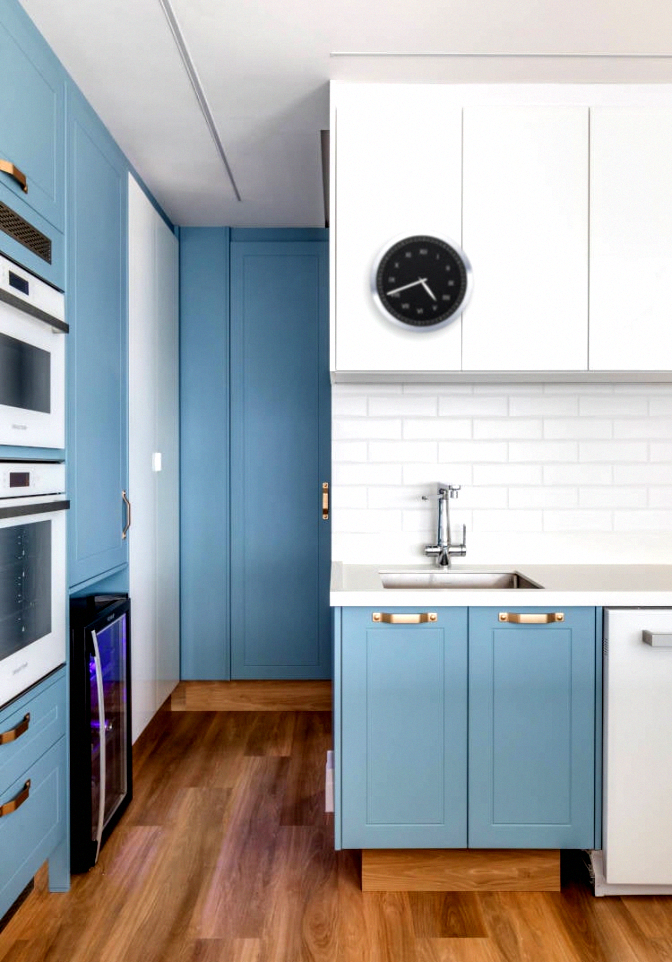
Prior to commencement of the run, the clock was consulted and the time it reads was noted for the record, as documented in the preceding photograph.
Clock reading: 4:41
